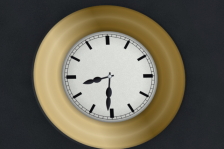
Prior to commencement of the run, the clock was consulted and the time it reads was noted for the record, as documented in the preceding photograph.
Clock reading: 8:31
